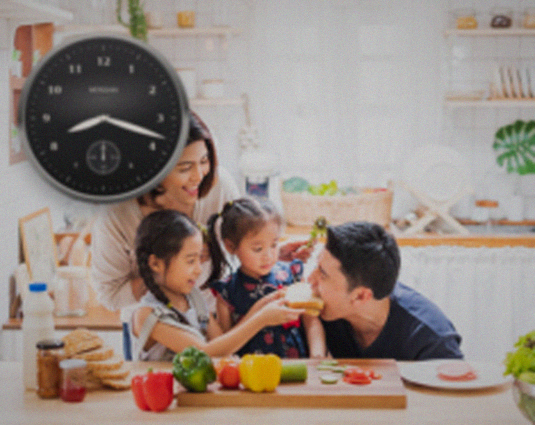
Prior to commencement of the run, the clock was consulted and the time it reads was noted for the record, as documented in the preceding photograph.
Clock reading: 8:18
